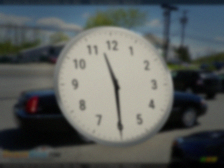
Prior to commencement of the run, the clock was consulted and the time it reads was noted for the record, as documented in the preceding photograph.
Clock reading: 11:30
